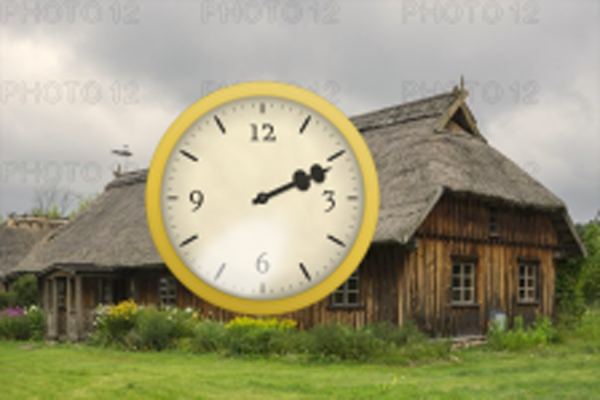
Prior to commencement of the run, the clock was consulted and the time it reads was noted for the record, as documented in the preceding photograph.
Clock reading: 2:11
